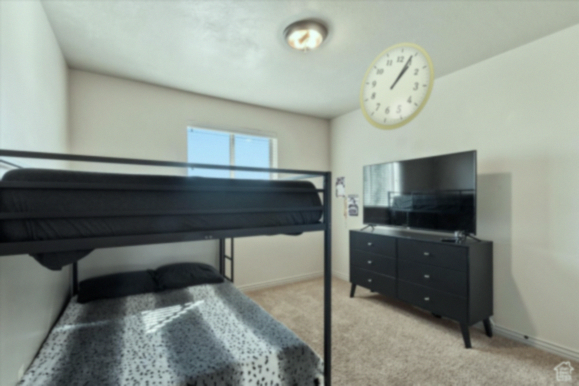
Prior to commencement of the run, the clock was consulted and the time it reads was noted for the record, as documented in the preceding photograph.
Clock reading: 1:04
